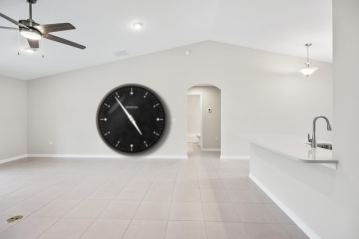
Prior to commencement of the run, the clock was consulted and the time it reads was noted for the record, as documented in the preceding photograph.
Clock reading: 4:54
